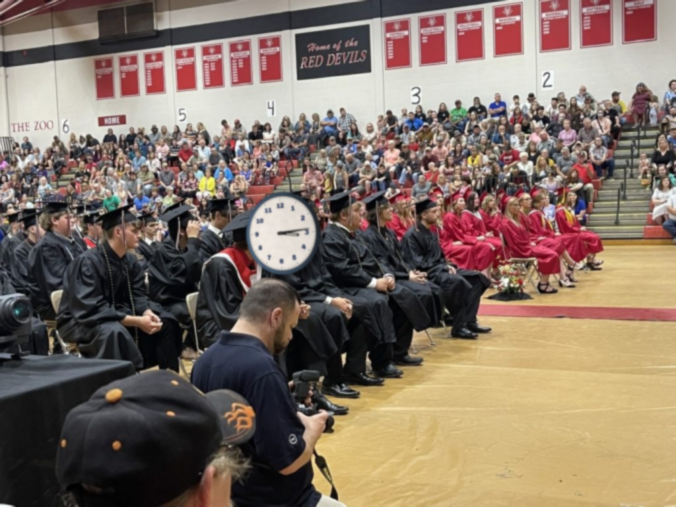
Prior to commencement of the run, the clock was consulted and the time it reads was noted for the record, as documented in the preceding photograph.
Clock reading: 3:14
